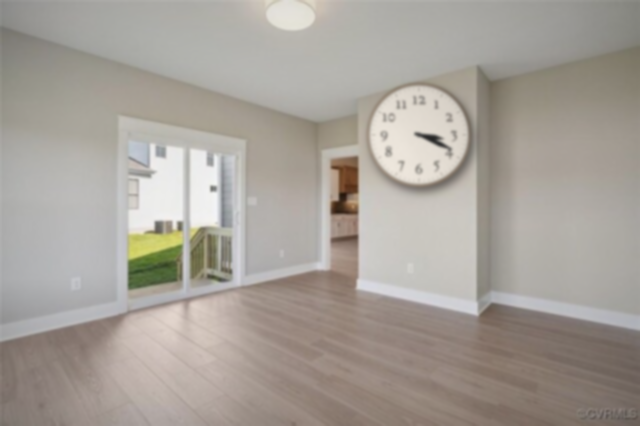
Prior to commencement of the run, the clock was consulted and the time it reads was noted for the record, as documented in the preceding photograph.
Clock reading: 3:19
